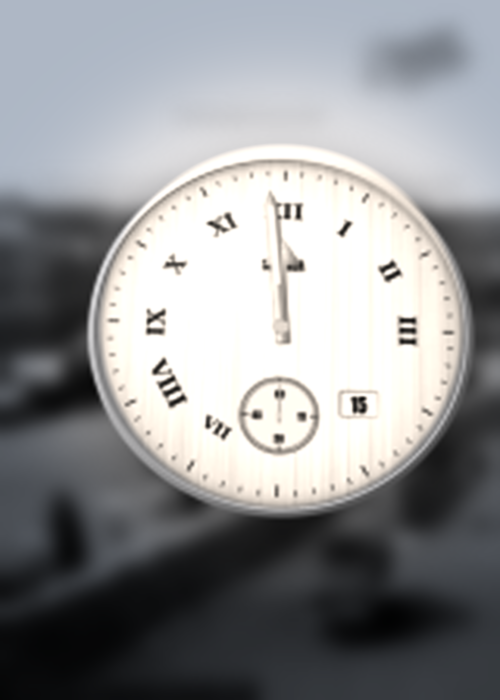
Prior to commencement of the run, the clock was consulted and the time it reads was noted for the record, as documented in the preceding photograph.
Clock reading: 11:59
